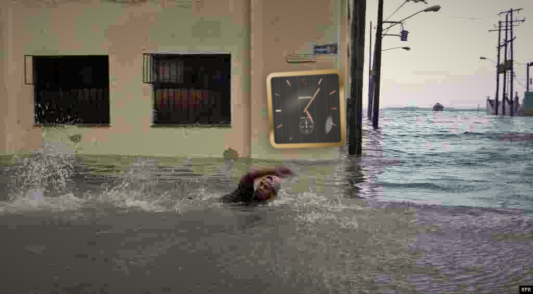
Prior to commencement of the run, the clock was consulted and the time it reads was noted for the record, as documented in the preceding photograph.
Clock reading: 5:06
